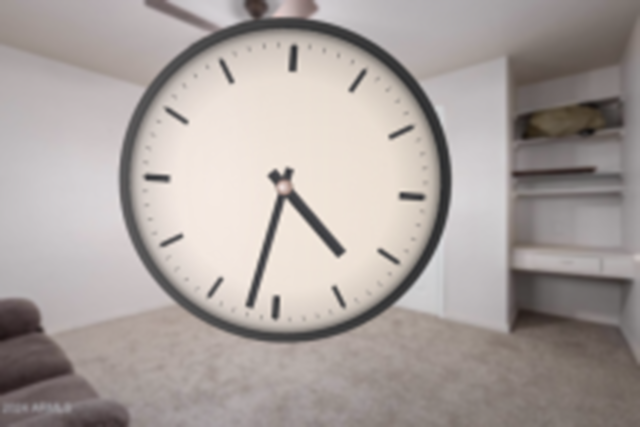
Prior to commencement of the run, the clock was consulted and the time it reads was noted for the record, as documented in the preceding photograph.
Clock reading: 4:32
